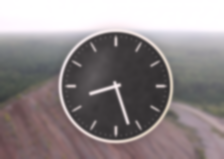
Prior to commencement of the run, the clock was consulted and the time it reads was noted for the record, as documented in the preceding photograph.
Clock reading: 8:27
